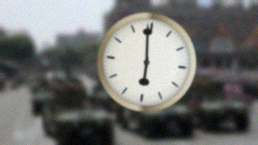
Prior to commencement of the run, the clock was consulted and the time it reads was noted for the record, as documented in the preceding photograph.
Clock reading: 5:59
